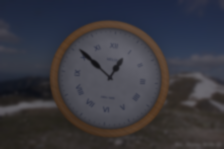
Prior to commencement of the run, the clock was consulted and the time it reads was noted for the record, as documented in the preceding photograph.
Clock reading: 12:51
